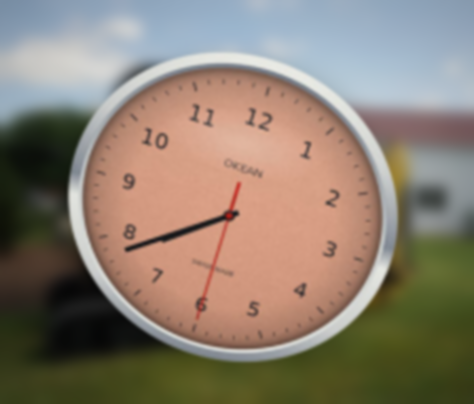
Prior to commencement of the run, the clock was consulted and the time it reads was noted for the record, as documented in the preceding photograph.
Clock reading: 7:38:30
